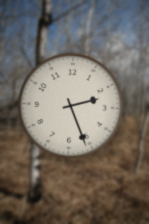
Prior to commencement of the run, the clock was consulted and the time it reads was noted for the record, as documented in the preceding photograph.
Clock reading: 2:26
